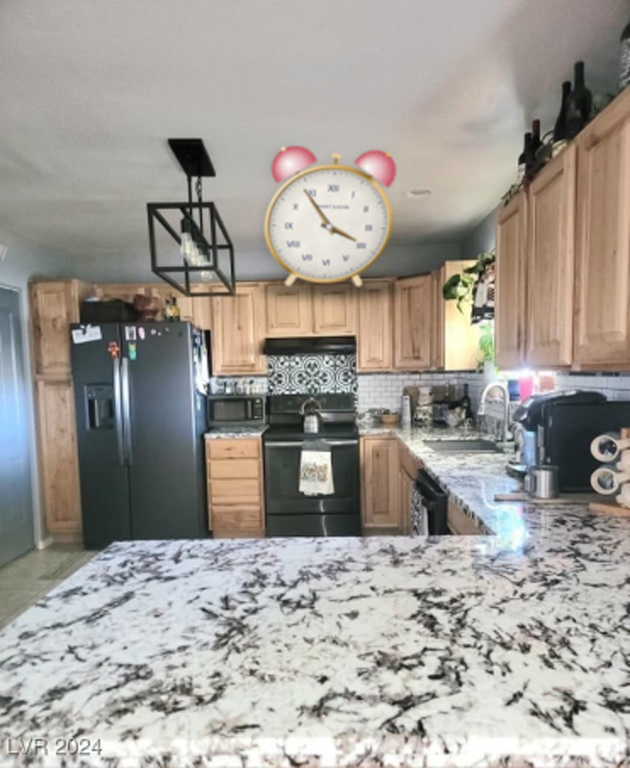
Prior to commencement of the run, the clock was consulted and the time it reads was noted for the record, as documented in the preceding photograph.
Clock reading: 3:54
